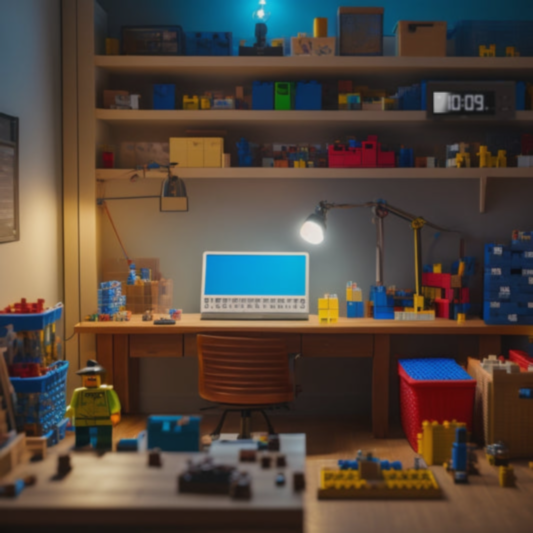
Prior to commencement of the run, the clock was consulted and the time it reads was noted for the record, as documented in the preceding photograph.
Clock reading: 10:09
